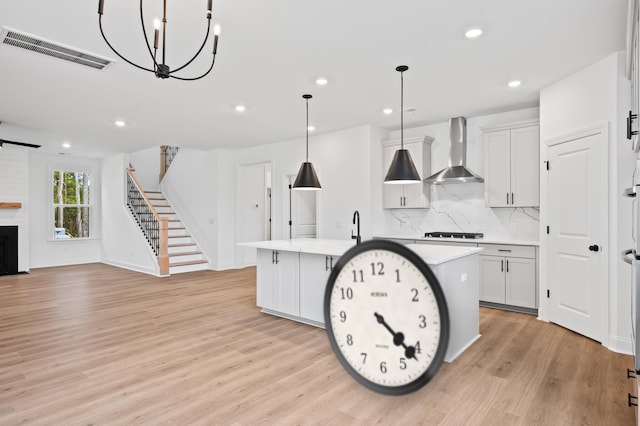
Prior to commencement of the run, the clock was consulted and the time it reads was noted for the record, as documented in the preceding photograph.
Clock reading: 4:22
